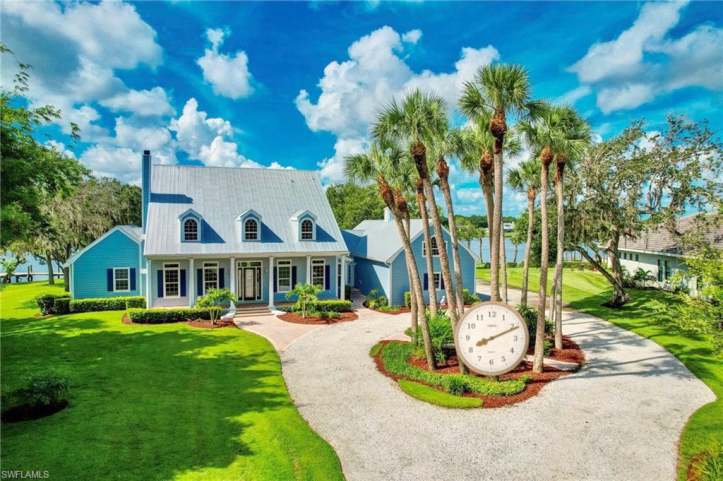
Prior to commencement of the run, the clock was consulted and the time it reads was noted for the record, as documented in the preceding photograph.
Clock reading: 8:11
